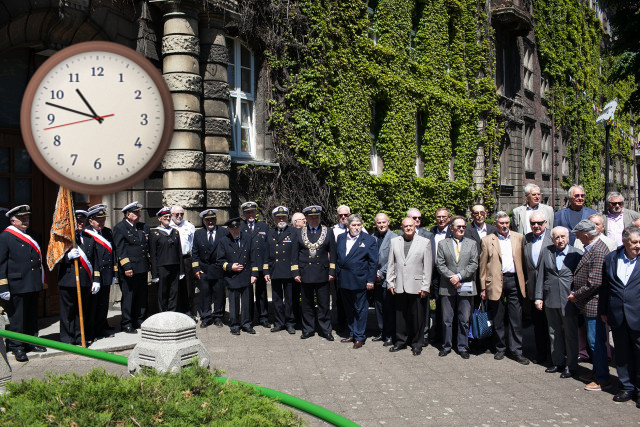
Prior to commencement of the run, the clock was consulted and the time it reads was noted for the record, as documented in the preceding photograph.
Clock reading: 10:47:43
